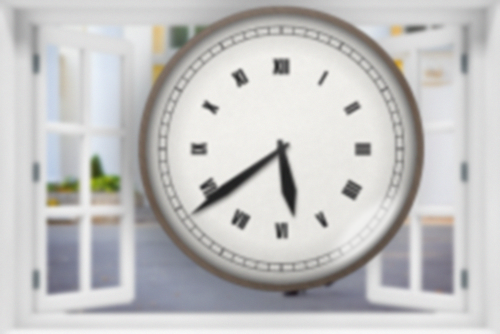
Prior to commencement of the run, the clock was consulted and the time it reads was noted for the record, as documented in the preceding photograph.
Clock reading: 5:39
